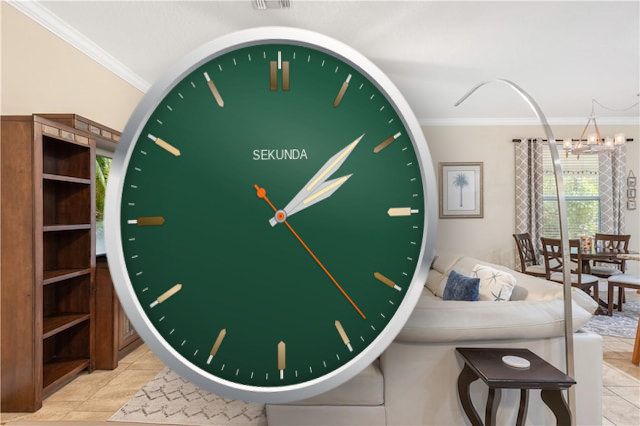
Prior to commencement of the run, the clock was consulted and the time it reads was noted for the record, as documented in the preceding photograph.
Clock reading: 2:08:23
